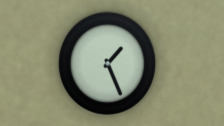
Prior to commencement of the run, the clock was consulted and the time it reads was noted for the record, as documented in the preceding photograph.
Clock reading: 1:26
